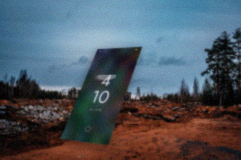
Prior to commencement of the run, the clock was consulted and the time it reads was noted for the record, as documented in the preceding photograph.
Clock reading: 4:10
